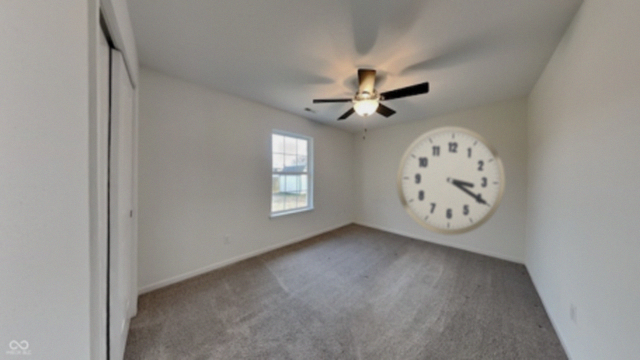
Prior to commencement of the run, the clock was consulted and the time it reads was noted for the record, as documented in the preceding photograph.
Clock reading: 3:20
